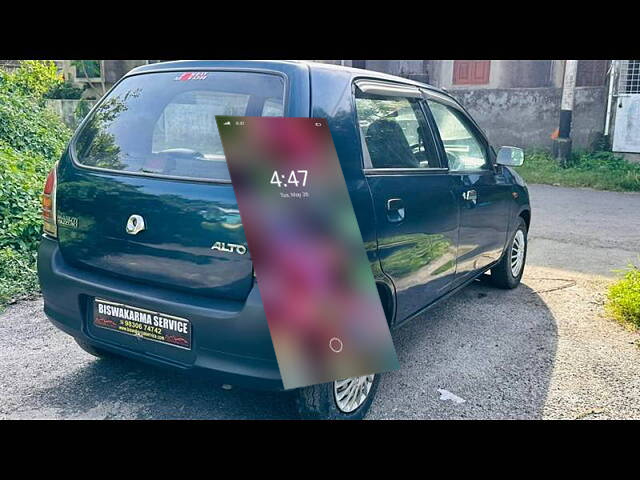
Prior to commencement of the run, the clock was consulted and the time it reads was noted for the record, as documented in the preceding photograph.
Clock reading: 4:47
